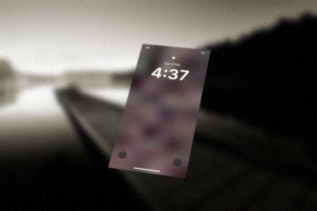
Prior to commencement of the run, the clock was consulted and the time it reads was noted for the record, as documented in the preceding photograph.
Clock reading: 4:37
